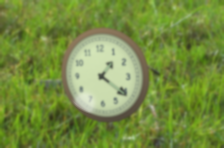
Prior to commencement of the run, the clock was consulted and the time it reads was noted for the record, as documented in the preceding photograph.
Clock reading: 1:21
